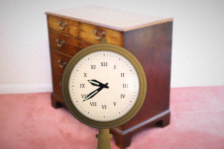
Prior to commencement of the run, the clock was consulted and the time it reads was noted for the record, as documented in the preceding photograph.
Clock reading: 9:39
